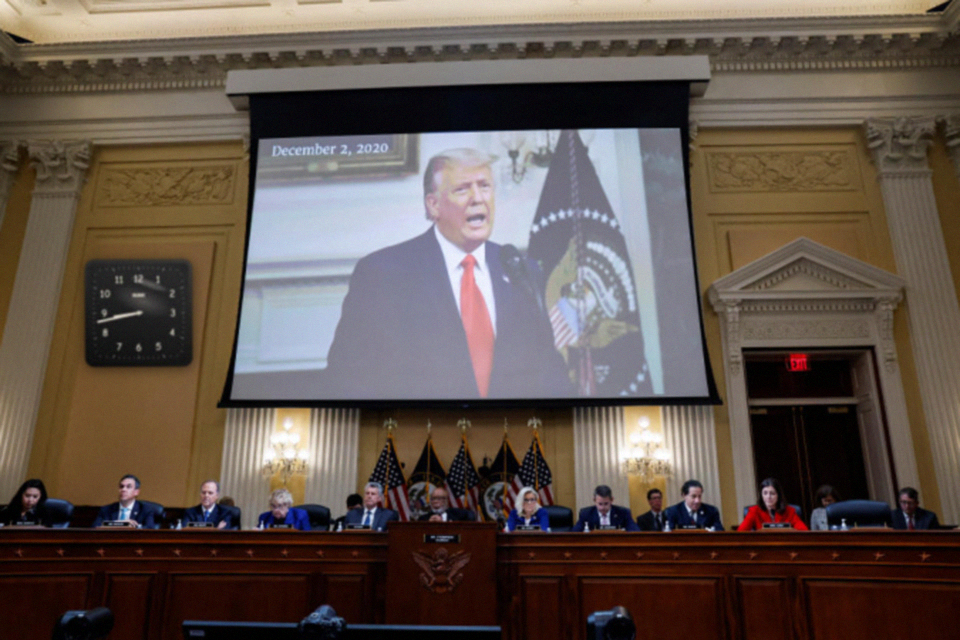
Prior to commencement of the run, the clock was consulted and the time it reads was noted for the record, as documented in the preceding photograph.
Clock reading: 8:43
